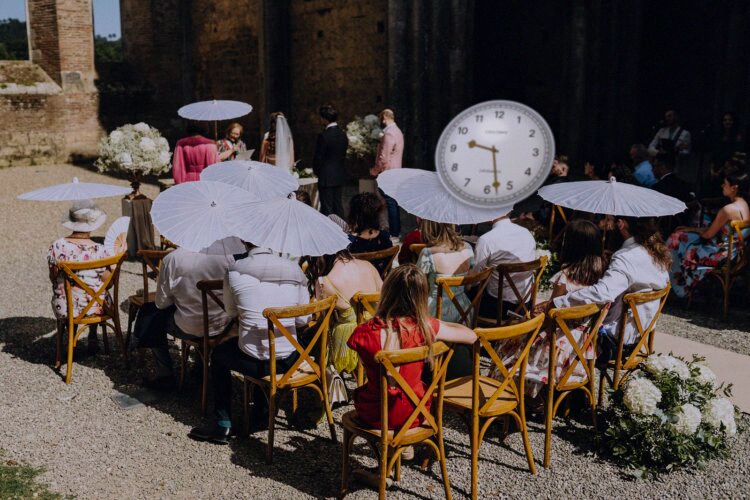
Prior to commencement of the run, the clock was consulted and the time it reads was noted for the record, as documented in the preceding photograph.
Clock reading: 9:28
